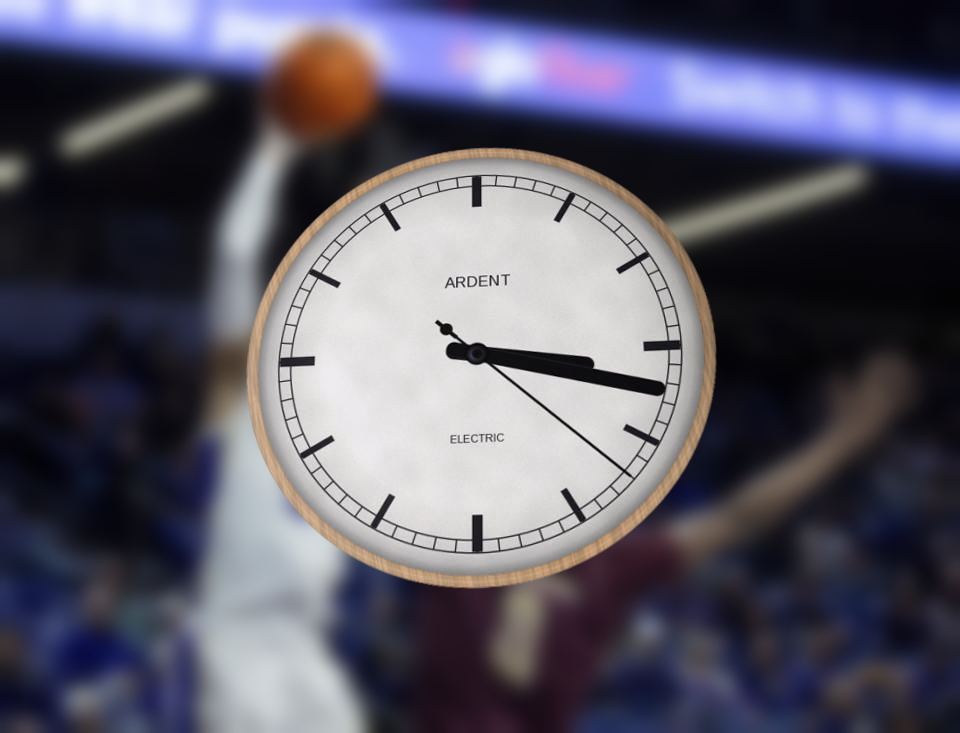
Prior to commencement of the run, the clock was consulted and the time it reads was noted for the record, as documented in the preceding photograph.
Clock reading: 3:17:22
